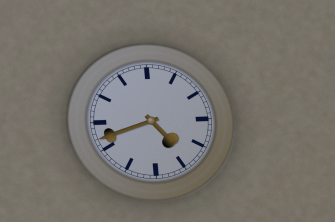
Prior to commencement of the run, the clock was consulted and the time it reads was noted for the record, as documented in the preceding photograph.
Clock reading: 4:42
